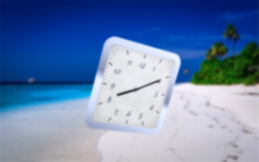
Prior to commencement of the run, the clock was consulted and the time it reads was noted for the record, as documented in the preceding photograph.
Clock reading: 8:10
